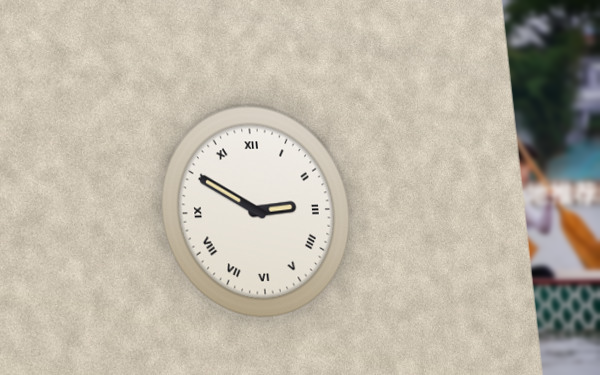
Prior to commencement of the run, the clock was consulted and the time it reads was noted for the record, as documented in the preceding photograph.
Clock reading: 2:50
